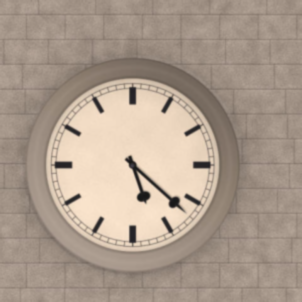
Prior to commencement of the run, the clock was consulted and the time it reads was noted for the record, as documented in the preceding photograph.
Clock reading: 5:22
